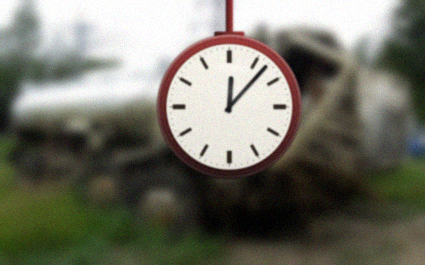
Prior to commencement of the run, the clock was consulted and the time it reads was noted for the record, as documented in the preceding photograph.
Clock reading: 12:07
